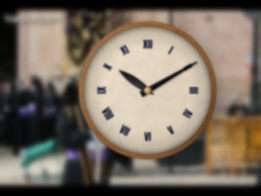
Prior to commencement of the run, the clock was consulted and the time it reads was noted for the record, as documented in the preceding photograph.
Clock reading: 10:10
